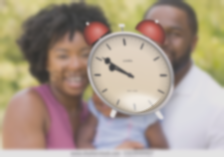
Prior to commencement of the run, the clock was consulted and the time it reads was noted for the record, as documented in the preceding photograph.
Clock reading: 9:51
